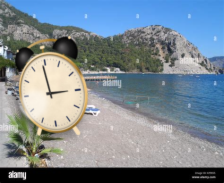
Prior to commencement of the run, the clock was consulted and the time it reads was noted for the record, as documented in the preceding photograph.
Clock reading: 2:59
